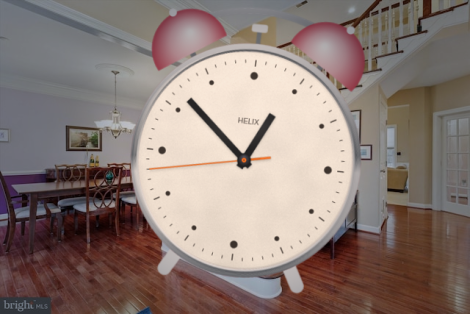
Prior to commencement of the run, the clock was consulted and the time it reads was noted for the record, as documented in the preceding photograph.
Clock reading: 12:51:43
